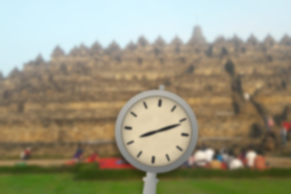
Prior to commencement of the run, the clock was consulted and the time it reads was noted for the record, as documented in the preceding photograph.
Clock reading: 8:11
